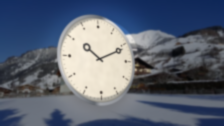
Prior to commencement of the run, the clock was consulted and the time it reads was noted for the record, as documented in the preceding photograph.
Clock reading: 10:11
